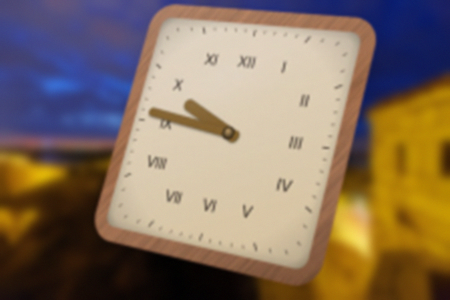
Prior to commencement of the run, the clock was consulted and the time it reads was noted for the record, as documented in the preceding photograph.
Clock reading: 9:46
